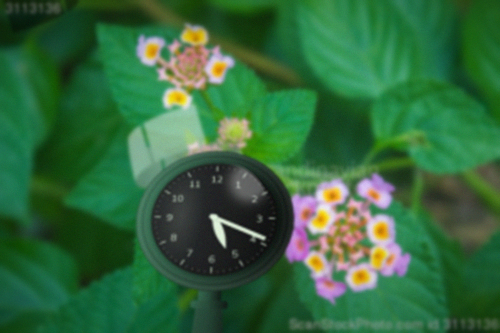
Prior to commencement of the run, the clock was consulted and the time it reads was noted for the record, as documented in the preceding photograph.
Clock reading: 5:19
